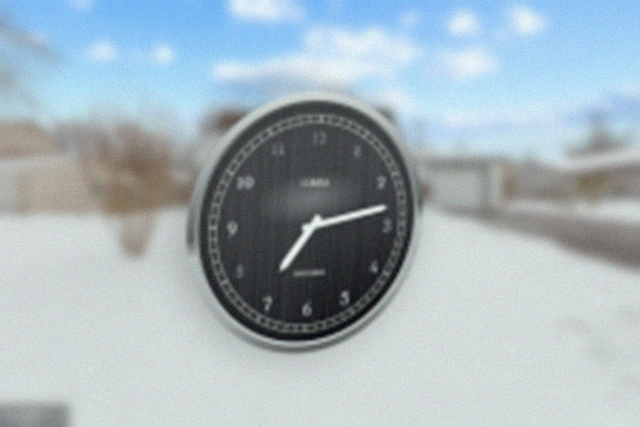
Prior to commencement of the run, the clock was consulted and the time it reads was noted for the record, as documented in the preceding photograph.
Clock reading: 7:13
